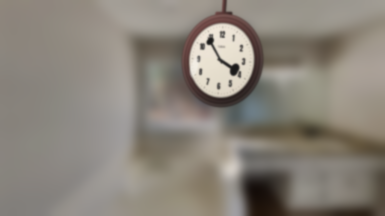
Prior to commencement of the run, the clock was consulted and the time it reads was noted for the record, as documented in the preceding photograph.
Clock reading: 3:54
